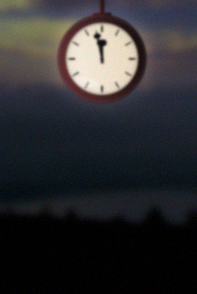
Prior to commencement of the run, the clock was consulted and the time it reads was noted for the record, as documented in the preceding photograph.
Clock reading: 11:58
